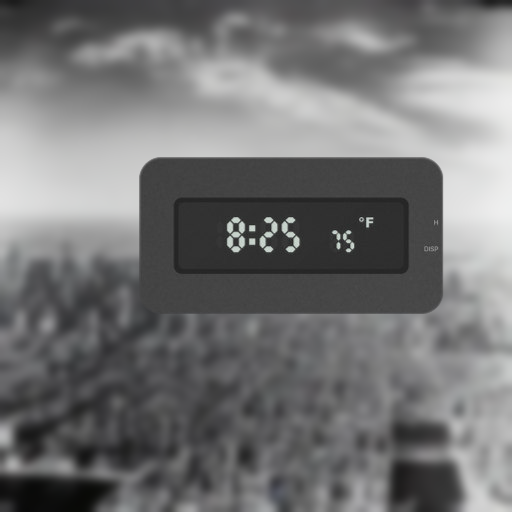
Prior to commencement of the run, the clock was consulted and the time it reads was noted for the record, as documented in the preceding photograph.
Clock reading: 8:25
